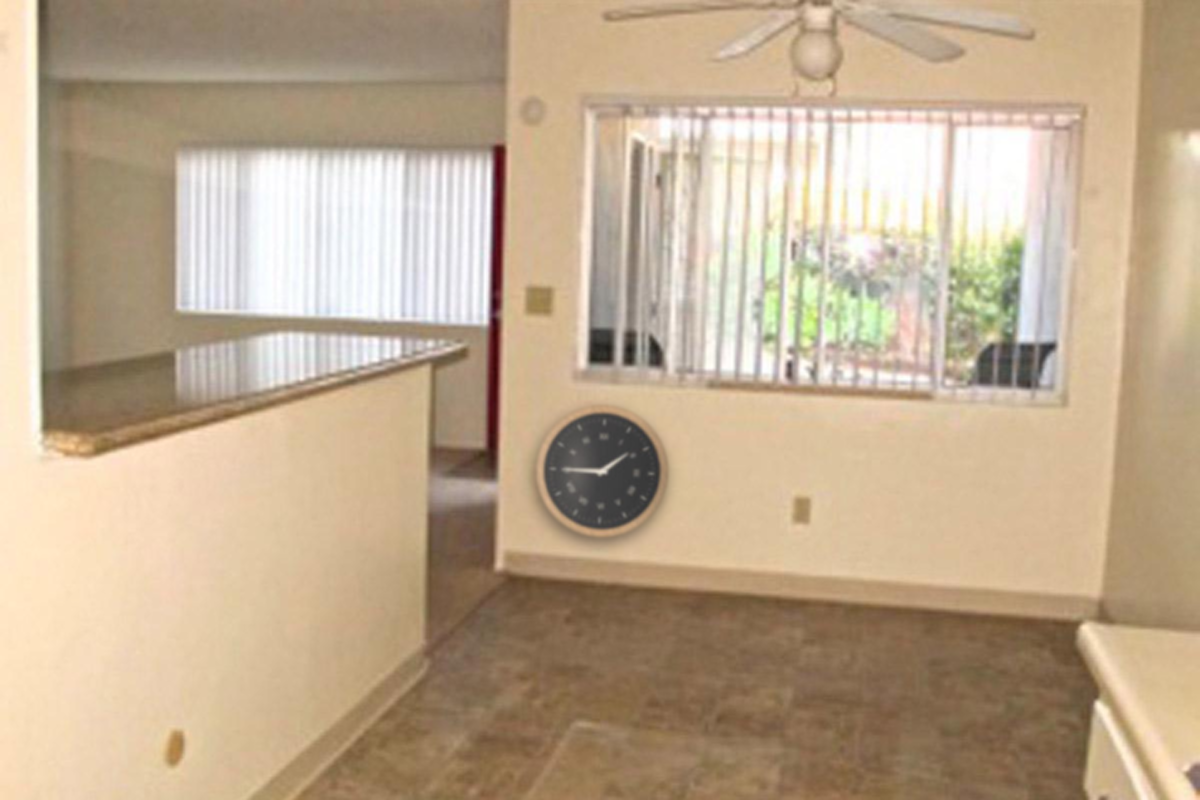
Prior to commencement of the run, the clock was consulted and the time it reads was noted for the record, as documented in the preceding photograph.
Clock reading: 1:45
